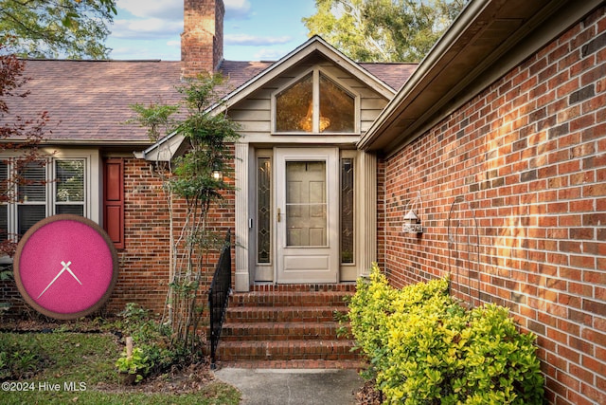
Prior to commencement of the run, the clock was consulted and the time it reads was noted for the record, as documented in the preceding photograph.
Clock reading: 4:37
